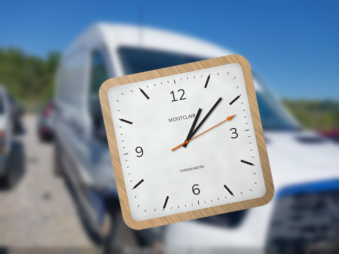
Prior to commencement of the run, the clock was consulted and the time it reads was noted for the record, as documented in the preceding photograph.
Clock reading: 1:08:12
